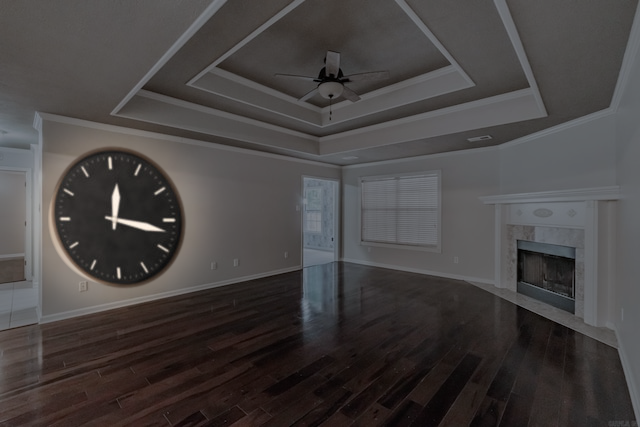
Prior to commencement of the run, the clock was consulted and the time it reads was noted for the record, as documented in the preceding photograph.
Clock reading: 12:17
